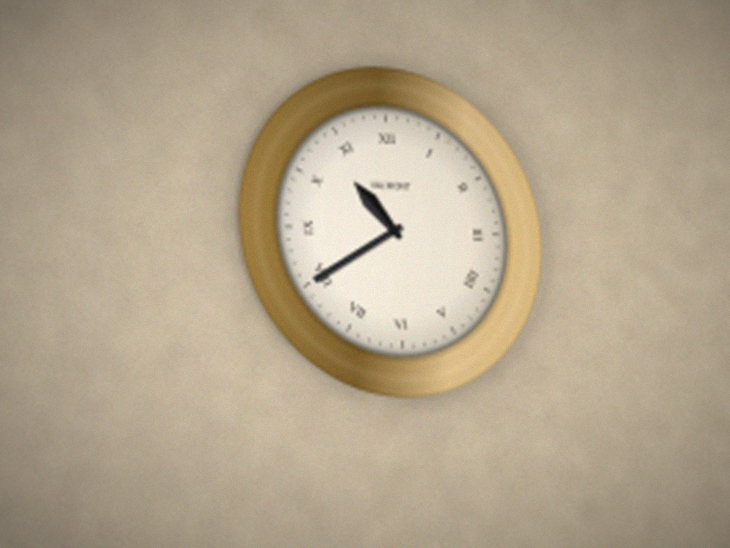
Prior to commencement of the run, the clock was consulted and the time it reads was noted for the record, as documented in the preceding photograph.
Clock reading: 10:40
